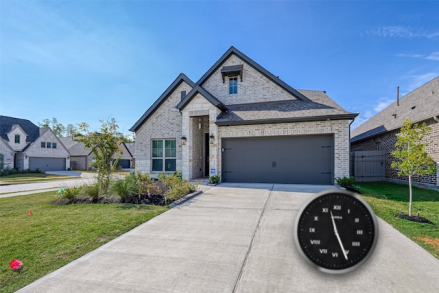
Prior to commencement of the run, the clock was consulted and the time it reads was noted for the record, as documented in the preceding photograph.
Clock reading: 11:26
